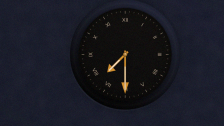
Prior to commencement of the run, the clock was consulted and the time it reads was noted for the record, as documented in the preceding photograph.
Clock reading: 7:30
